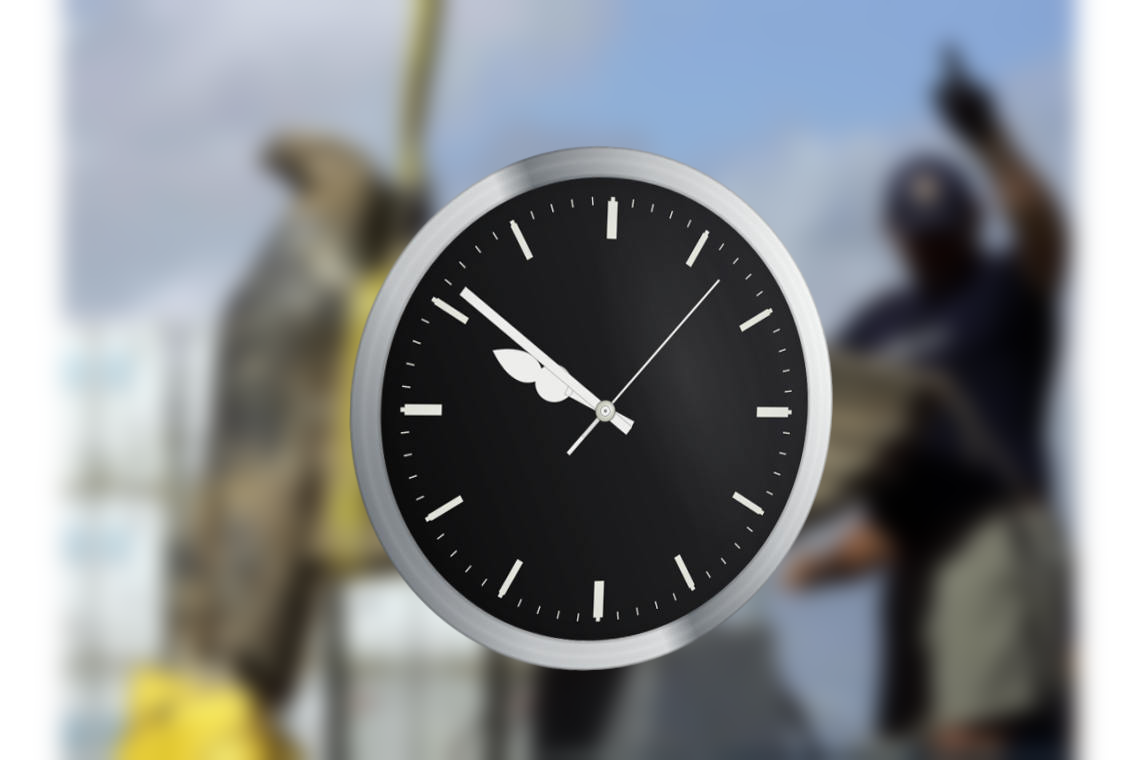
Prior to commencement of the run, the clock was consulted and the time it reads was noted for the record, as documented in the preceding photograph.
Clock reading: 9:51:07
